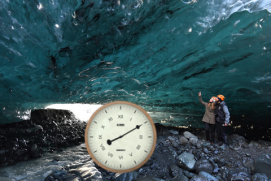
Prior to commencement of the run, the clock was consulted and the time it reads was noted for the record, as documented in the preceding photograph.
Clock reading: 8:10
